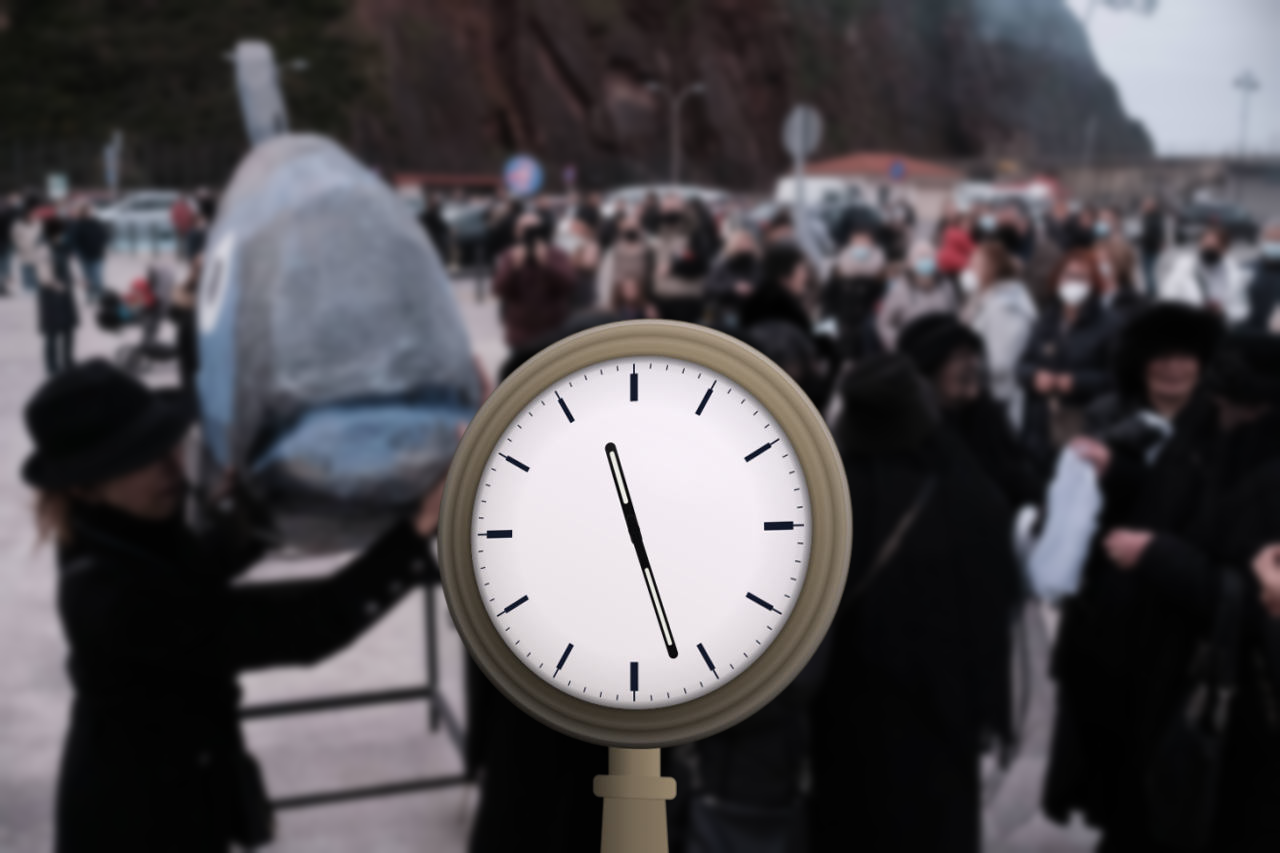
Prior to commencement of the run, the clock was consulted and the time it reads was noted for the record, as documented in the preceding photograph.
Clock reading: 11:27
